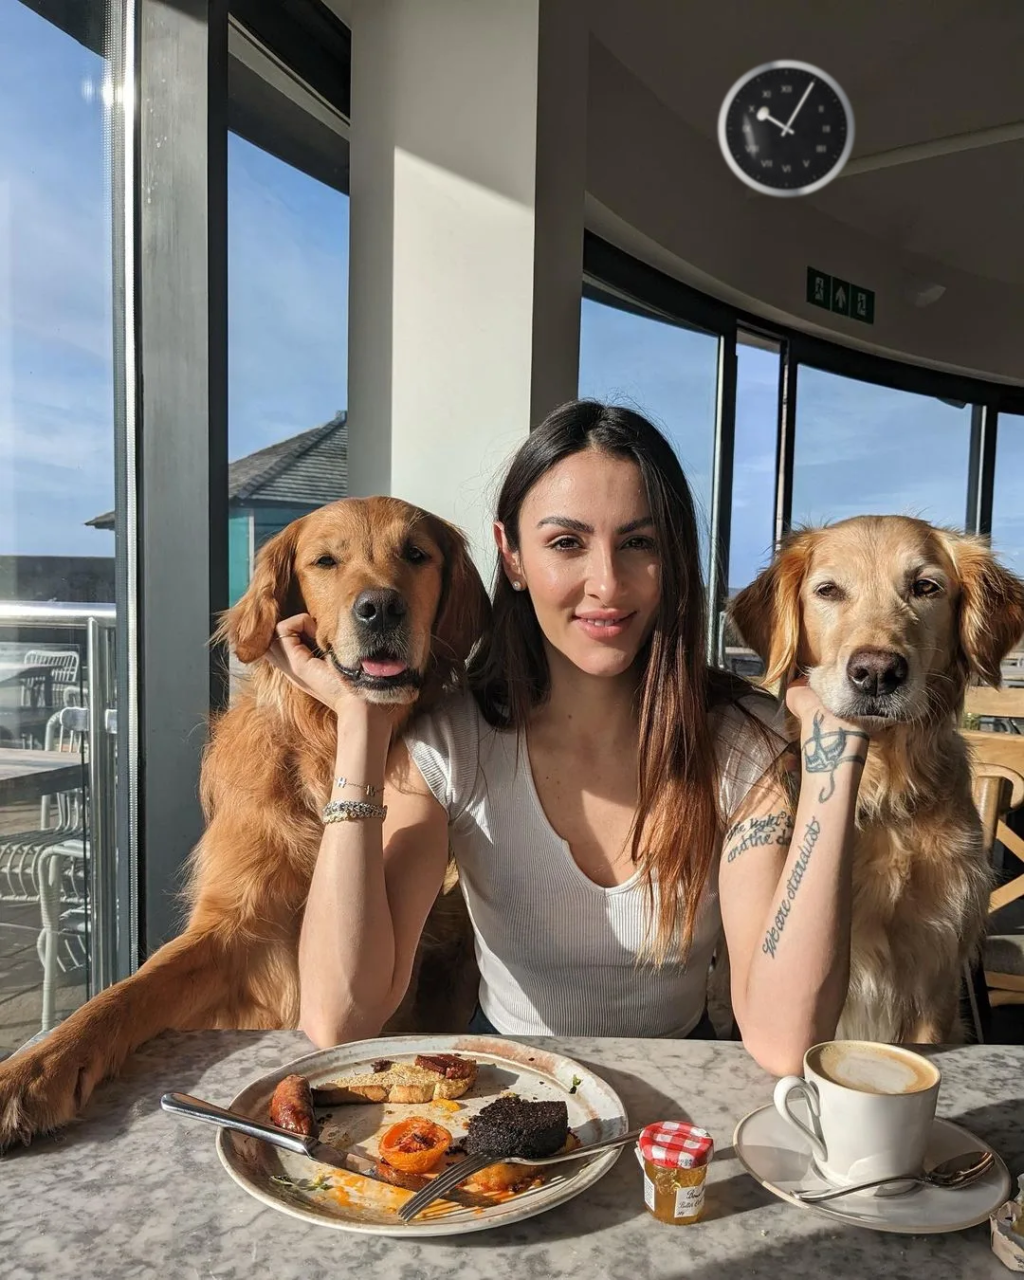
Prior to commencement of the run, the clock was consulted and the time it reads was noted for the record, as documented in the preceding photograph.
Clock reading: 10:05
